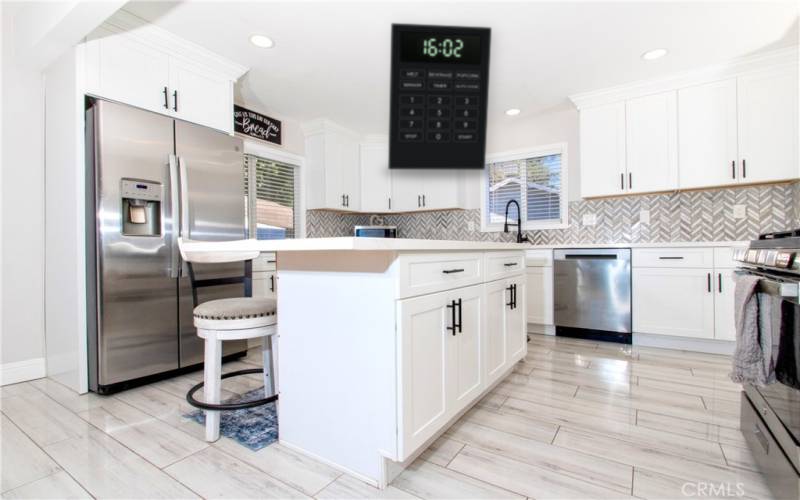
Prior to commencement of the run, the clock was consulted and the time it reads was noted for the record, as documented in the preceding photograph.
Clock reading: 16:02
